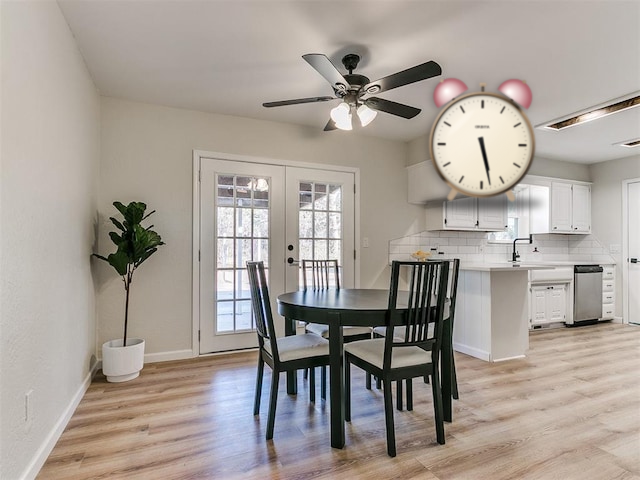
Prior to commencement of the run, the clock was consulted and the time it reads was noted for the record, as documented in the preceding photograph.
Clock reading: 5:28
